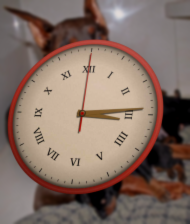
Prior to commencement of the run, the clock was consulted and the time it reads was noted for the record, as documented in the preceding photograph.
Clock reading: 3:14:00
